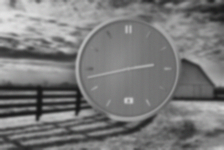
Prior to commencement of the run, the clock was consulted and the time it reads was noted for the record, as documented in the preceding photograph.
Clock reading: 2:43
